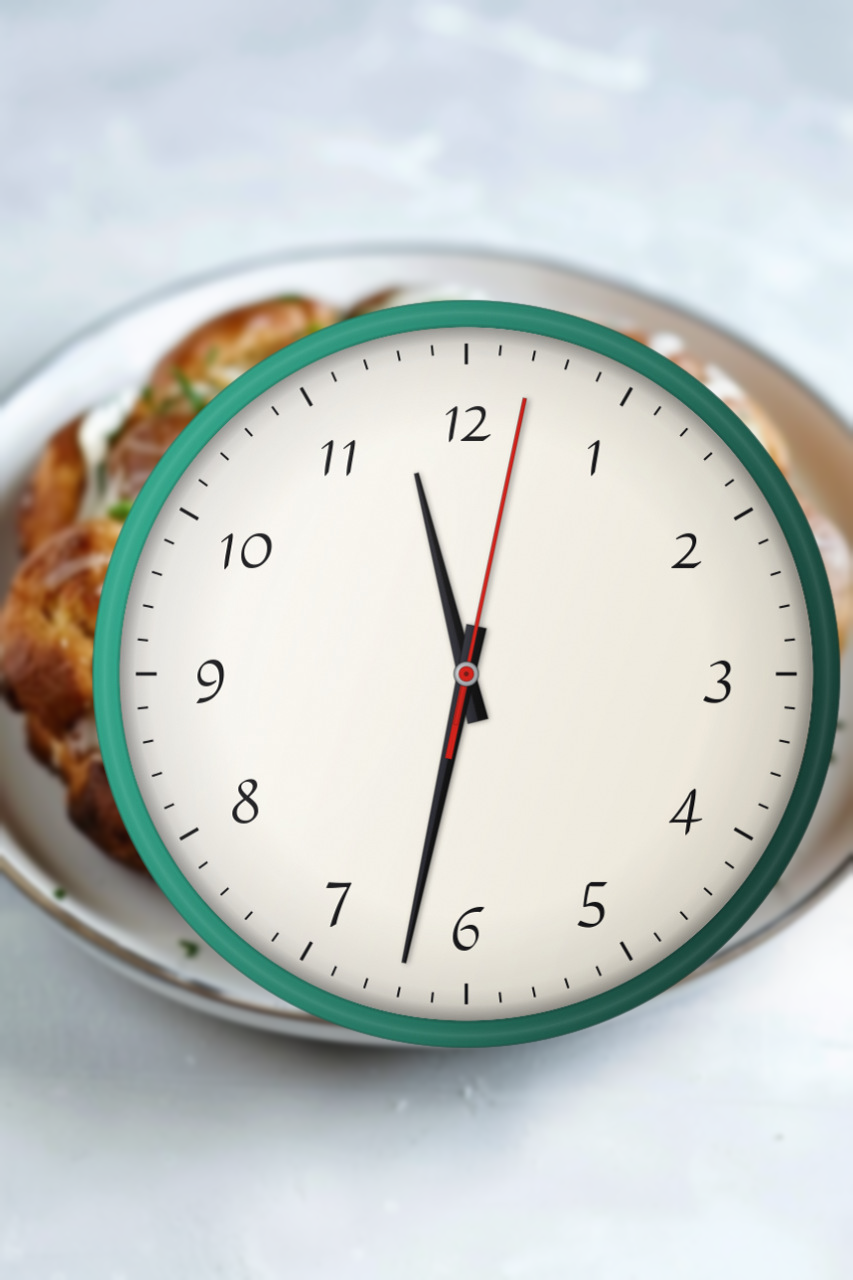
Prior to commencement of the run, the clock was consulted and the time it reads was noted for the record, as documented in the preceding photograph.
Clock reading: 11:32:02
